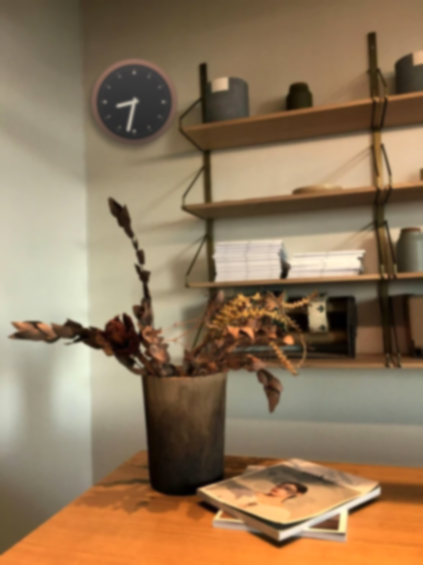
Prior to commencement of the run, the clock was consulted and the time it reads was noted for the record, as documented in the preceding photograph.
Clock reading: 8:32
